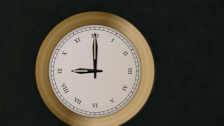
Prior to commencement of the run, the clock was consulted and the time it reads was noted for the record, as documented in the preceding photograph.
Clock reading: 9:00
